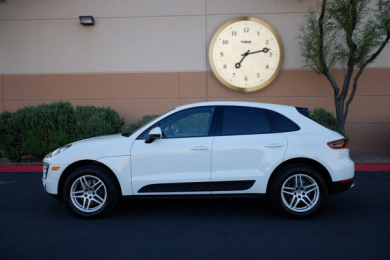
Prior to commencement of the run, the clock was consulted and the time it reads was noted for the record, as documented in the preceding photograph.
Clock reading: 7:13
